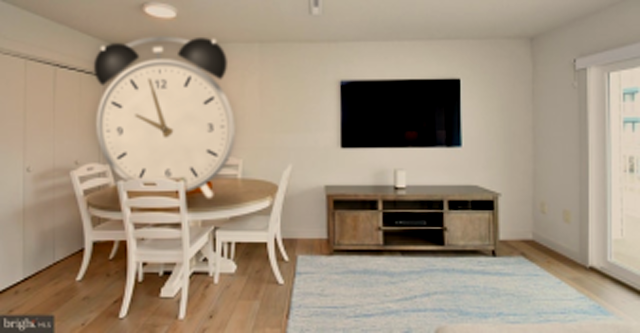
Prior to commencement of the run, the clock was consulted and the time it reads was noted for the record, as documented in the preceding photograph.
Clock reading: 9:58
